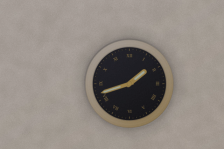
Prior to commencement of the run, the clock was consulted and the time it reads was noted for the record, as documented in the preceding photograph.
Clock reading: 1:42
